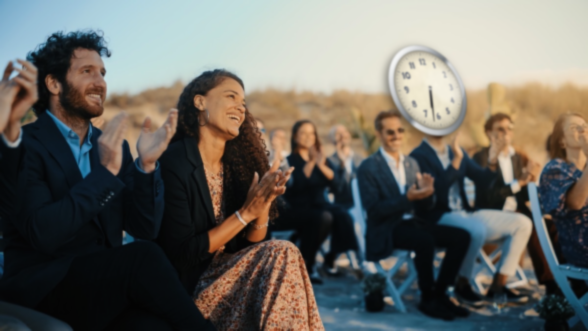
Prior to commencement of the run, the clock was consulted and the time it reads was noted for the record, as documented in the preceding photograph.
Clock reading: 6:32
